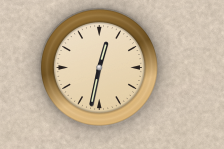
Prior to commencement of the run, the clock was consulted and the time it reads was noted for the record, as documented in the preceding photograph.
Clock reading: 12:32
